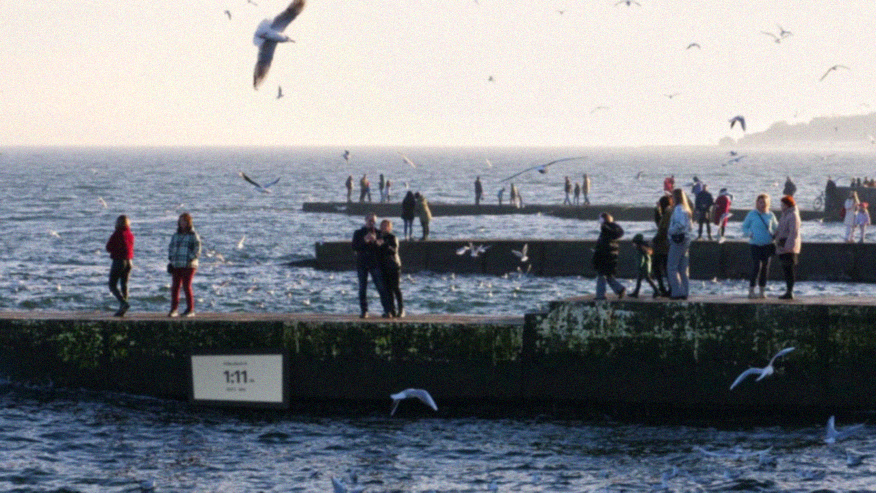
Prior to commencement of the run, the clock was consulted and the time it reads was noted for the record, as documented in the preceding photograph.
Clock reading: 1:11
